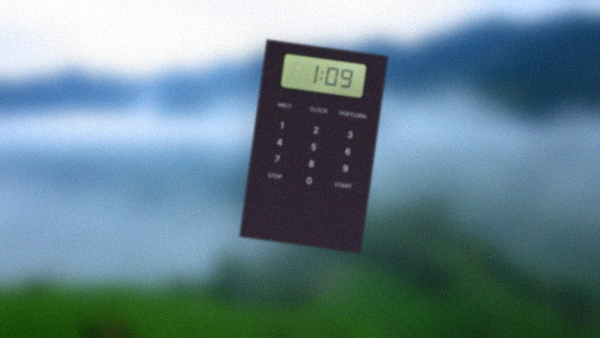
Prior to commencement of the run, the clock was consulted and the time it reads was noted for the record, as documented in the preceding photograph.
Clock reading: 1:09
